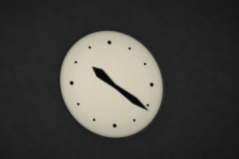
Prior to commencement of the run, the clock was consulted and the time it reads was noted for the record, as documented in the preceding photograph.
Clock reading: 10:21
